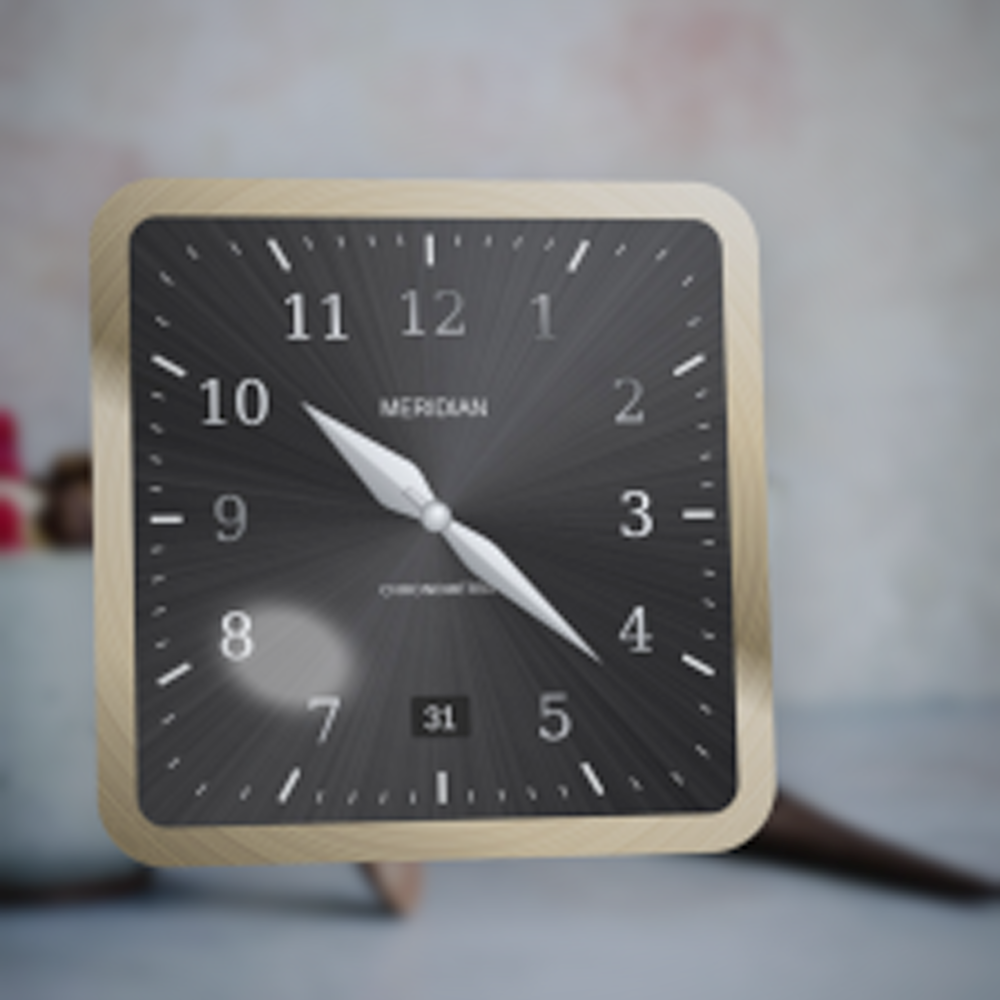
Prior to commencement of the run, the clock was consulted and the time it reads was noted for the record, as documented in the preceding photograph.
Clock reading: 10:22
